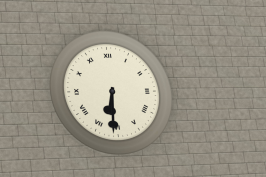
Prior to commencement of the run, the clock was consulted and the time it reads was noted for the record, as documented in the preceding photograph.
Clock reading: 6:31
